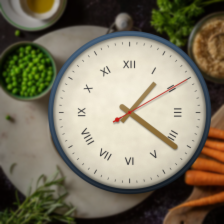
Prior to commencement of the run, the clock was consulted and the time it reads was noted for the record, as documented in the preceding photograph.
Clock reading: 1:21:10
